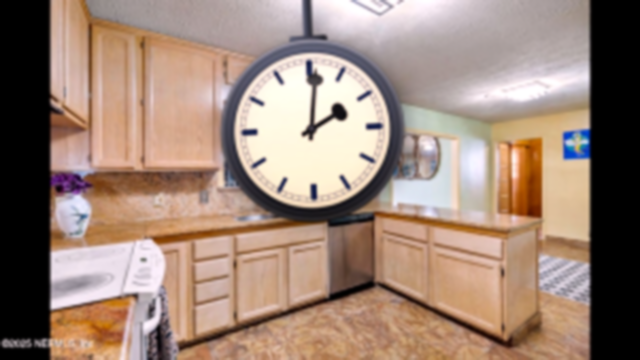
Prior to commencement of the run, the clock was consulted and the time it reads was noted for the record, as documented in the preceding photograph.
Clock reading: 2:01
